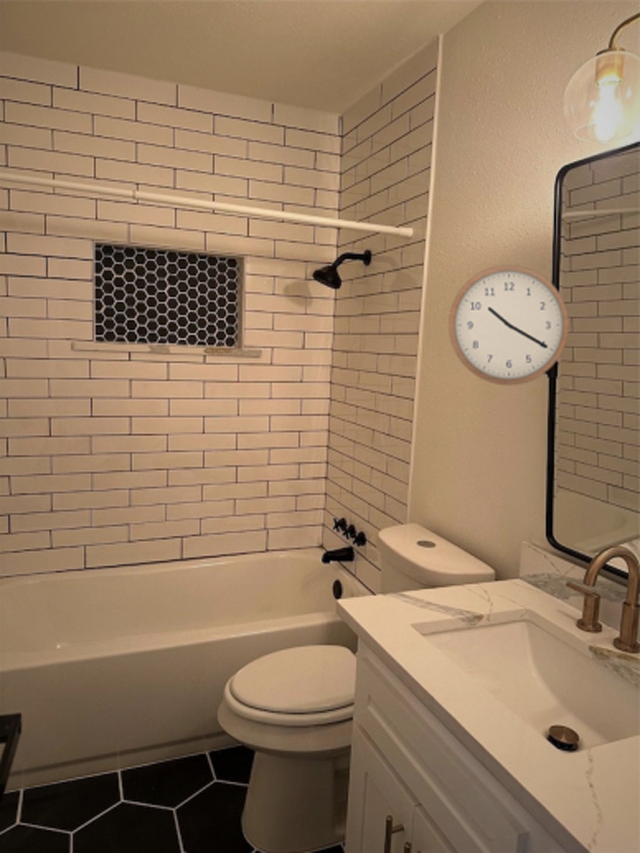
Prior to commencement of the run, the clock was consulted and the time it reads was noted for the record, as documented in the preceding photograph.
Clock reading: 10:20
